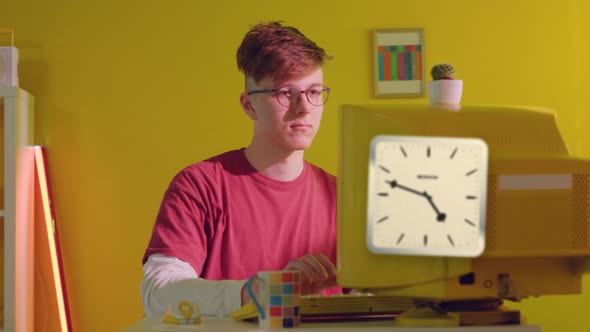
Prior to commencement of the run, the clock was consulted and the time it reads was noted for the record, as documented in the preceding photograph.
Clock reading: 4:48
